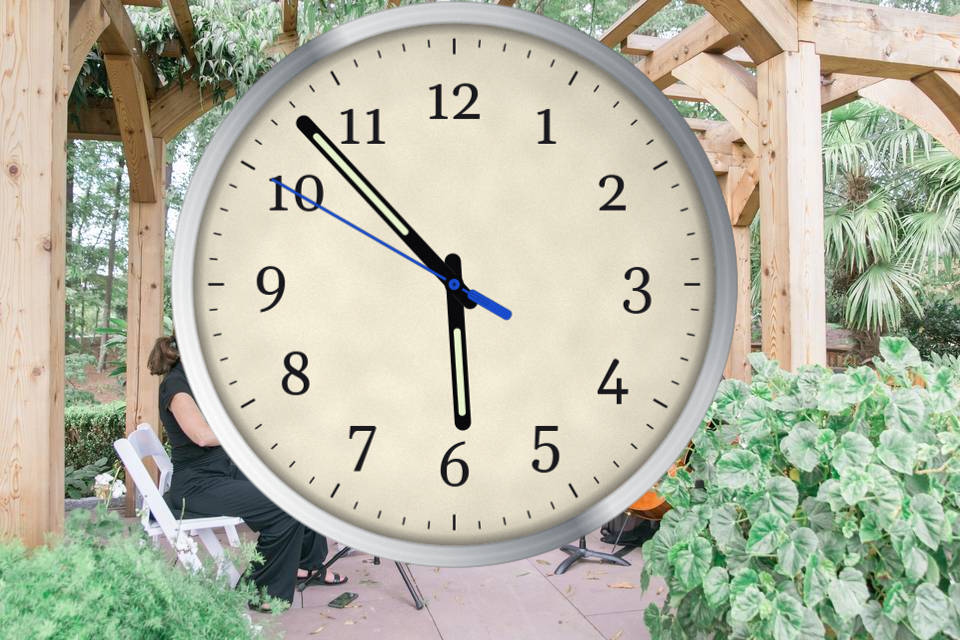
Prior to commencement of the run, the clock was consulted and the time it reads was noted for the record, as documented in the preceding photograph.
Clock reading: 5:52:50
